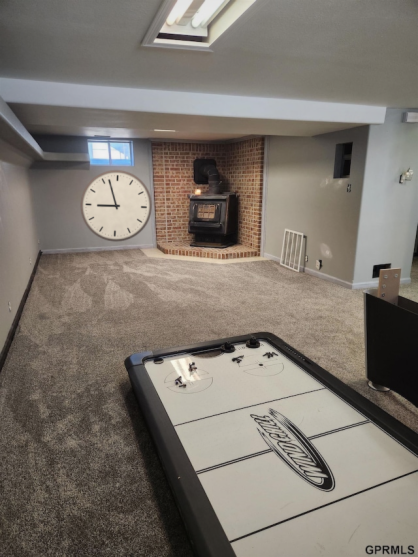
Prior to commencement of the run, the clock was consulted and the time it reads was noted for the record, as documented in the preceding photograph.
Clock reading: 8:57
